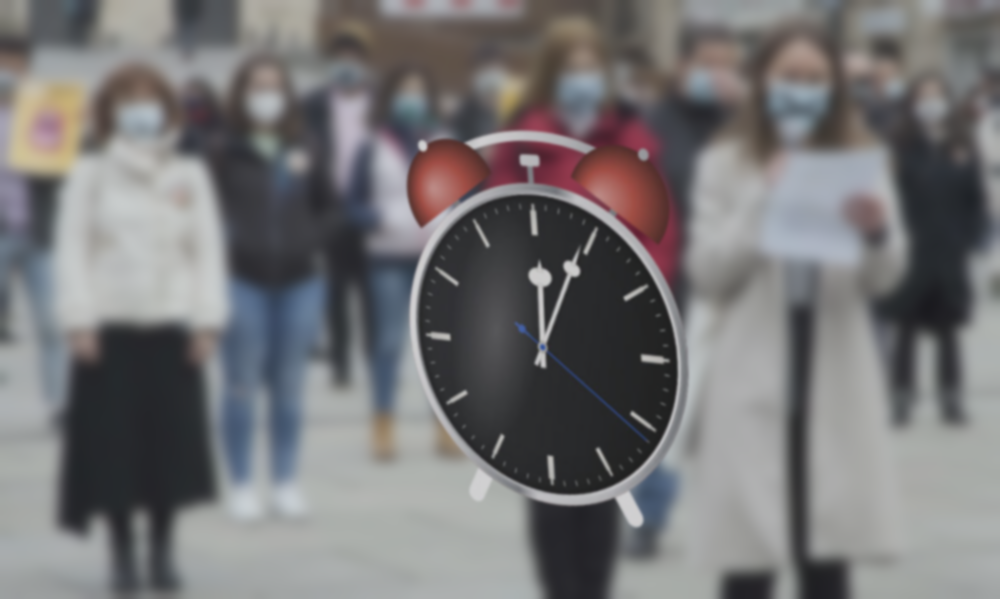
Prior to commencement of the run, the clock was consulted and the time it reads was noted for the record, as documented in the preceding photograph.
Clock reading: 12:04:21
